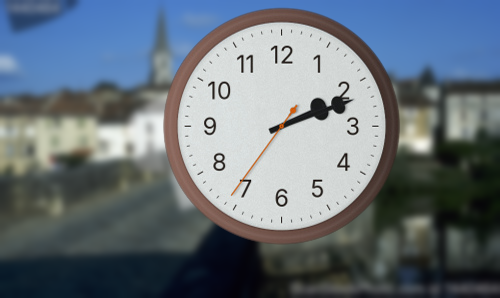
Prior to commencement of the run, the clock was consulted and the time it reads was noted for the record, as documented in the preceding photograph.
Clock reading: 2:11:36
